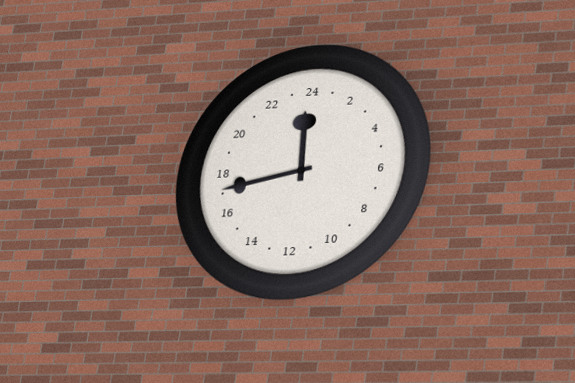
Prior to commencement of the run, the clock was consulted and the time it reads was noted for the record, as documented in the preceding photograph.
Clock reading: 23:43
